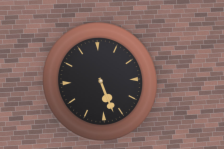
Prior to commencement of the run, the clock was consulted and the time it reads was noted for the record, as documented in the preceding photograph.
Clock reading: 5:27
